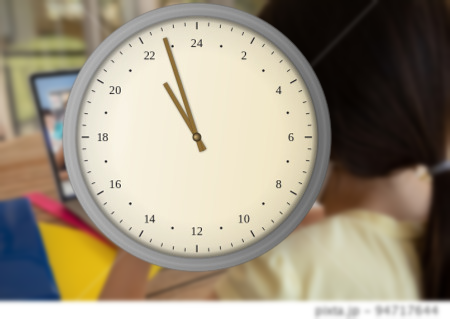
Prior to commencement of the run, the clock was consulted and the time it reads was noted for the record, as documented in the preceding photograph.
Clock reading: 21:57
